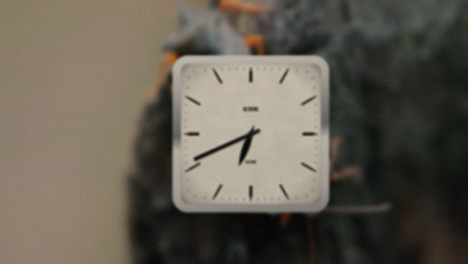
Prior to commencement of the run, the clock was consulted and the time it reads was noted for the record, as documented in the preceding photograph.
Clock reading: 6:41
